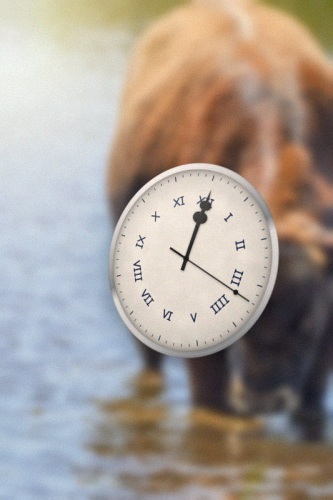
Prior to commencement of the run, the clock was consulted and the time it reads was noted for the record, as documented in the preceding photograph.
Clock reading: 12:00:17
